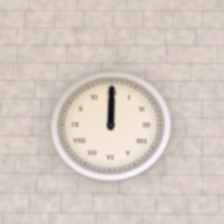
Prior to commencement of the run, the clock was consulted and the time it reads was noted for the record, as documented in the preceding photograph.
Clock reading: 12:00
